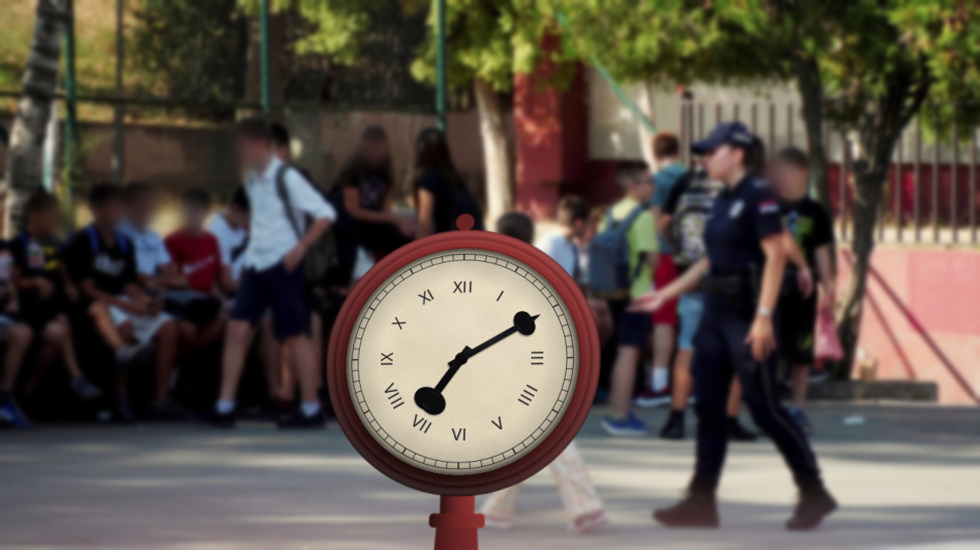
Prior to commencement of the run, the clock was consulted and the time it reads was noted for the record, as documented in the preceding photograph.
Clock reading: 7:10
